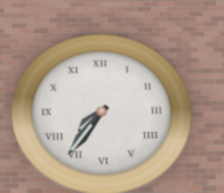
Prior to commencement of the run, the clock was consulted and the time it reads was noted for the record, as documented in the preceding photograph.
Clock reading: 7:36
